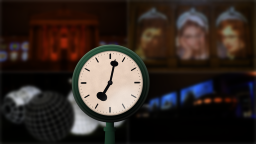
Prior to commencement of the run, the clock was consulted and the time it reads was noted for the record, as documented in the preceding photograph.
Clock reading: 7:02
